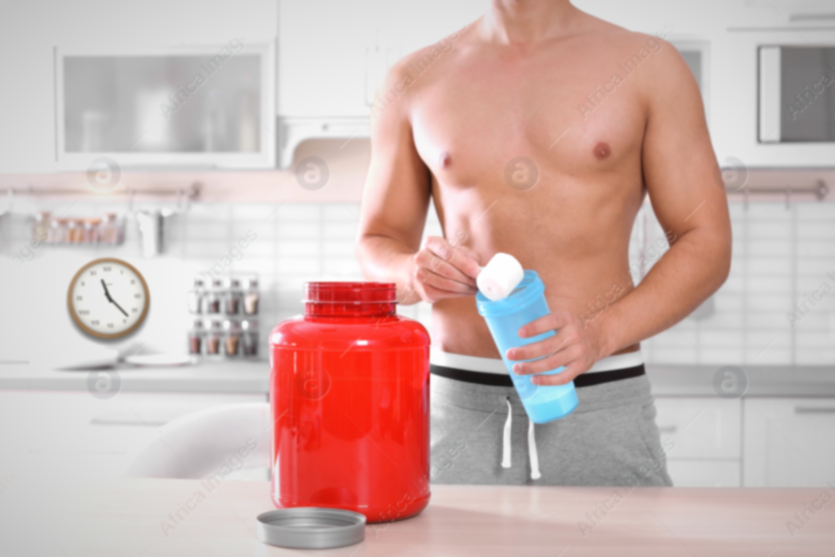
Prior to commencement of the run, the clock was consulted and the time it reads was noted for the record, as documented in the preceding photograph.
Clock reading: 11:23
